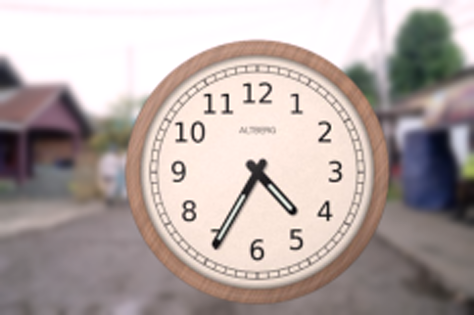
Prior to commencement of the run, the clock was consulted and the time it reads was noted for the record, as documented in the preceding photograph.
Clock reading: 4:35
